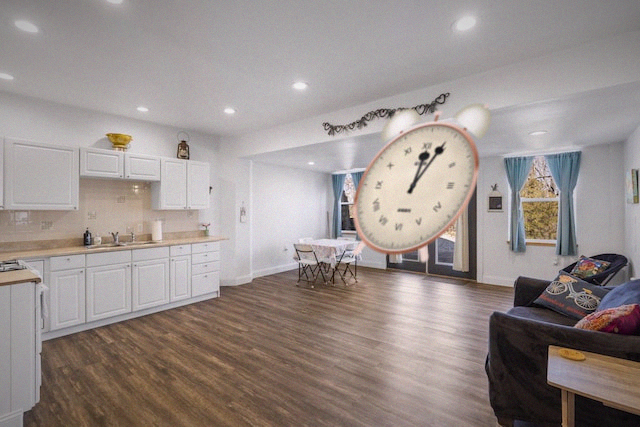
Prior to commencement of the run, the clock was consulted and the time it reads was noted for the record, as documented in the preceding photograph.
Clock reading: 12:04
